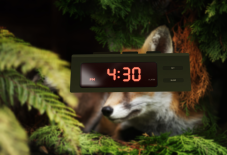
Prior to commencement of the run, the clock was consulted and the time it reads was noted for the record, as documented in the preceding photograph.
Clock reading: 4:30
